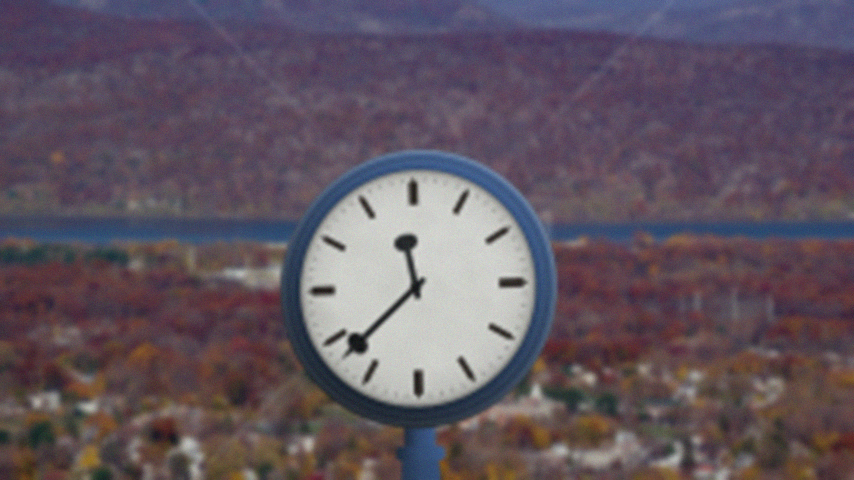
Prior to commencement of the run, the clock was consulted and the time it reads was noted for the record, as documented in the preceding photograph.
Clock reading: 11:38
